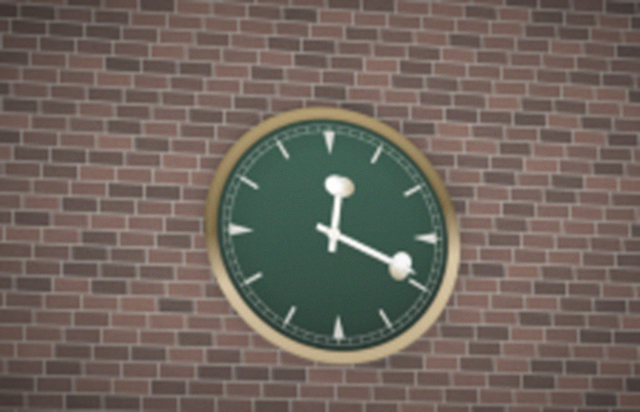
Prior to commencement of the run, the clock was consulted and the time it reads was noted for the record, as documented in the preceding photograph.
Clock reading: 12:19
